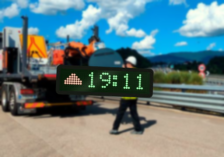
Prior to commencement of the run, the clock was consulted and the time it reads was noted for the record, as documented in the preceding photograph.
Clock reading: 19:11
